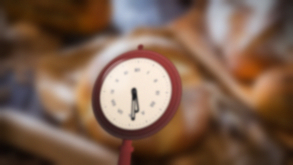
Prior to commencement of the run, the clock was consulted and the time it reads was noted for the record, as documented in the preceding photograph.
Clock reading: 5:29
